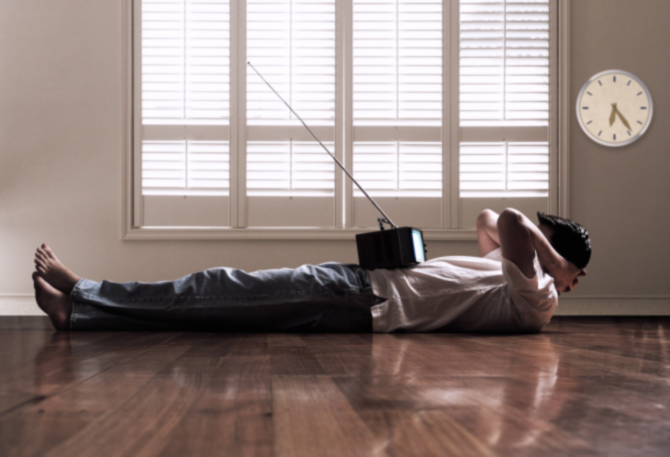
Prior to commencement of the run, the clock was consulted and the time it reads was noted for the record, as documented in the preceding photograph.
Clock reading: 6:24
